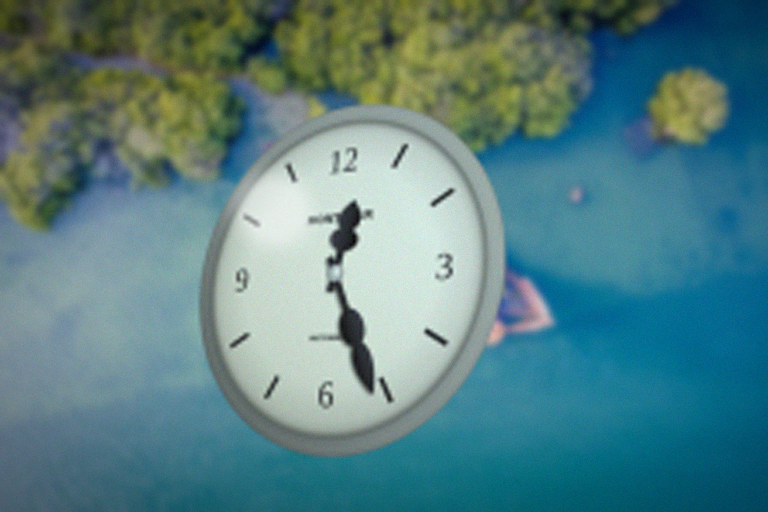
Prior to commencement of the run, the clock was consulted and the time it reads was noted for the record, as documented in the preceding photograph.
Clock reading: 12:26
